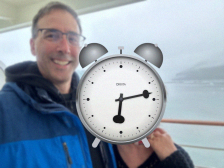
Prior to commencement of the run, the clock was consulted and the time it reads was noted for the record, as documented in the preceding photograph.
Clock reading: 6:13
